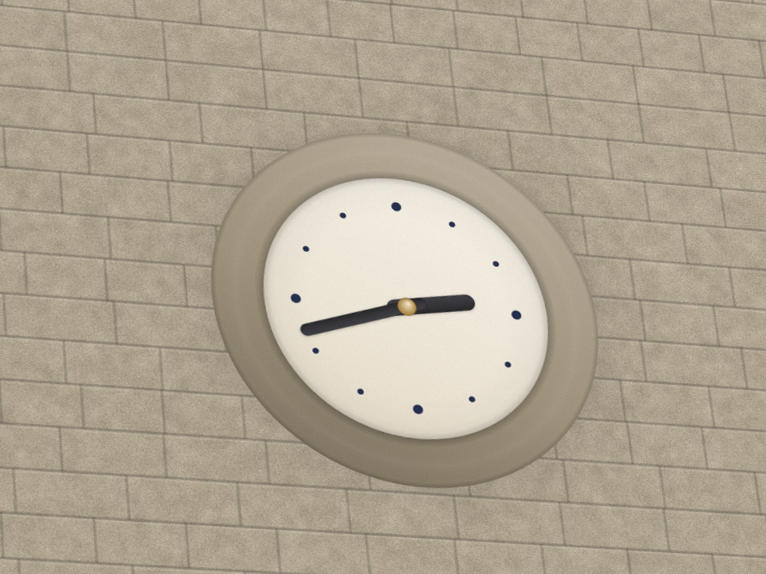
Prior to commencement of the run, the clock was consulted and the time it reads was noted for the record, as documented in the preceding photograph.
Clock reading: 2:42
